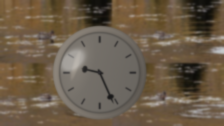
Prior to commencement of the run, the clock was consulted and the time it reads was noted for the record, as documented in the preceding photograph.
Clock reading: 9:26
